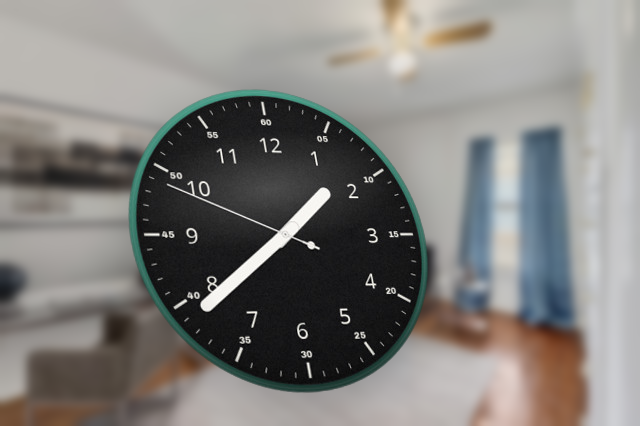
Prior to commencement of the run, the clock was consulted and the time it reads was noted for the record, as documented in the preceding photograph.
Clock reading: 1:38:49
